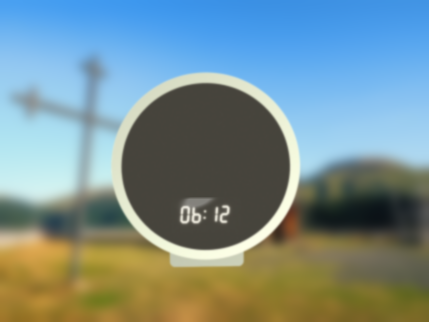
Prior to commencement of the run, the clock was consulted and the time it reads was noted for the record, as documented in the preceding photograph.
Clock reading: 6:12
